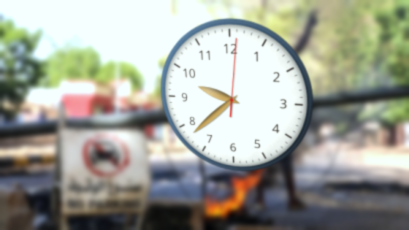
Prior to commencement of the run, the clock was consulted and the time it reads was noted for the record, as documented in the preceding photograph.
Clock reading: 9:38:01
